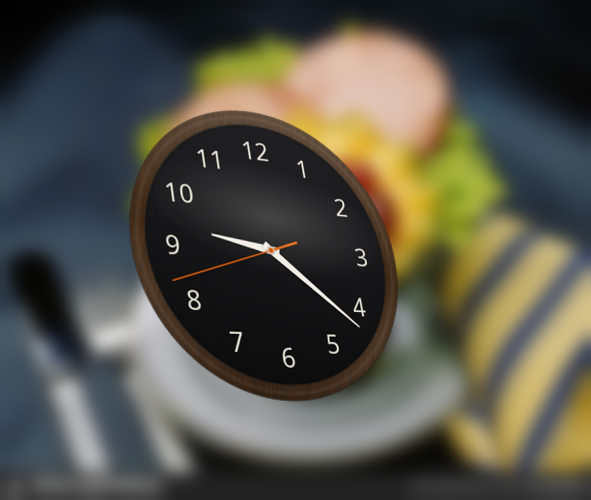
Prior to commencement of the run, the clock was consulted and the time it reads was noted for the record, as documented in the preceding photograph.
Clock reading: 9:21:42
